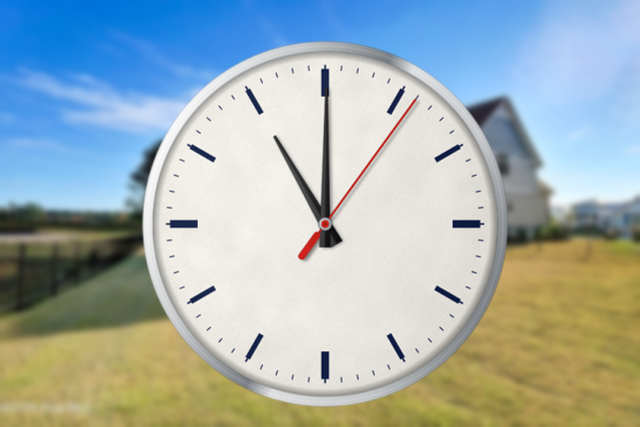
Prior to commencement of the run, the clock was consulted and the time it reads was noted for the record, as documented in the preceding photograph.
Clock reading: 11:00:06
